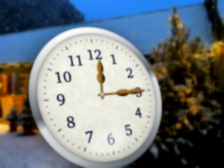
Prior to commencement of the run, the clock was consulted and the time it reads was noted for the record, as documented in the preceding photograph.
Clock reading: 12:15
